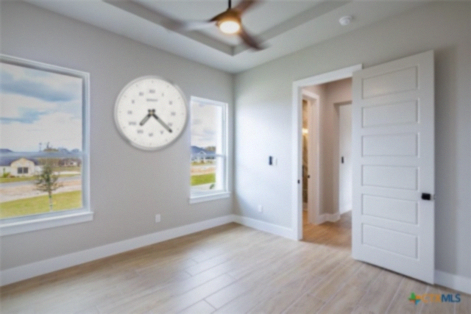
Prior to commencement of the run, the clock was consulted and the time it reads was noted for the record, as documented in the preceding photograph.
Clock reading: 7:22
